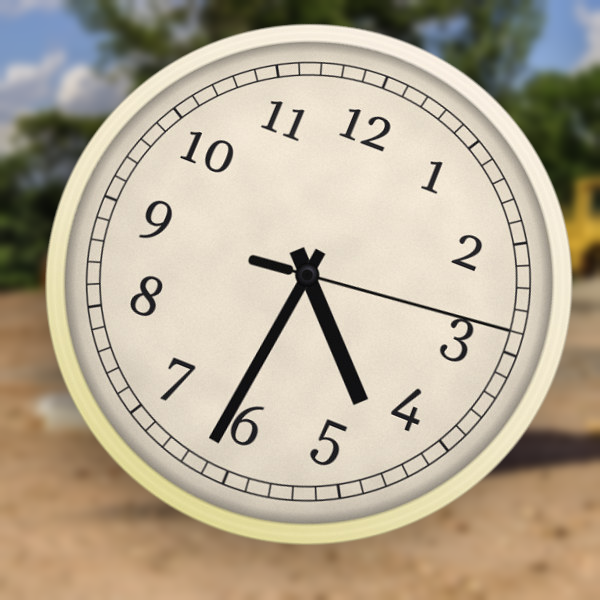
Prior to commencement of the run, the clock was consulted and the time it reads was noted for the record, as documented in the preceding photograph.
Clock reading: 4:31:14
